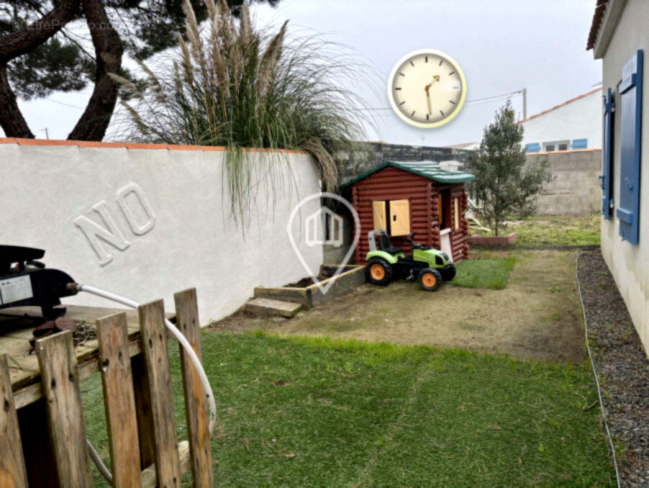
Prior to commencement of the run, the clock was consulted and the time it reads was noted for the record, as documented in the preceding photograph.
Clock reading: 1:29
